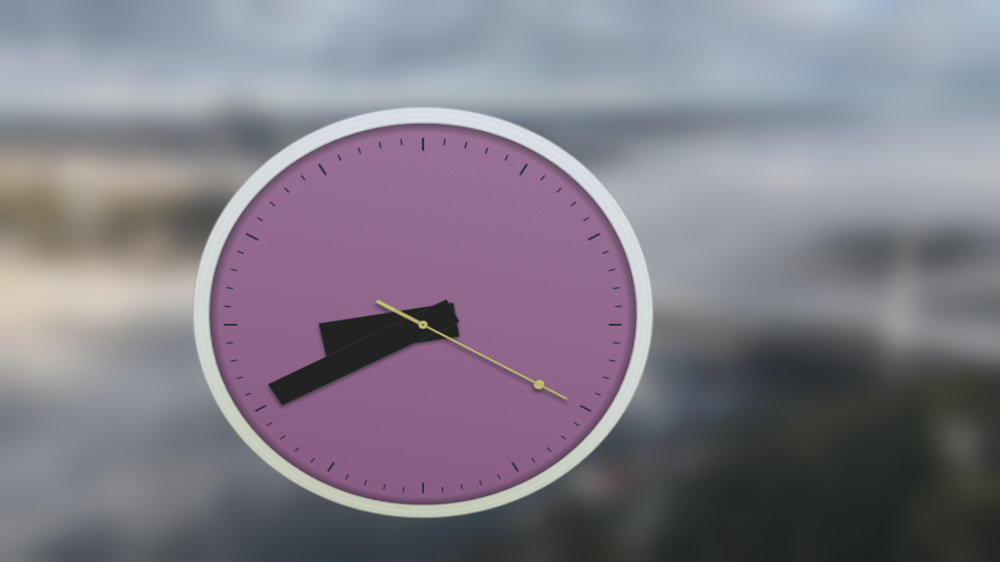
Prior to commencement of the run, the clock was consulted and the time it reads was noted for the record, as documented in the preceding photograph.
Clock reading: 8:40:20
